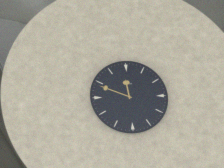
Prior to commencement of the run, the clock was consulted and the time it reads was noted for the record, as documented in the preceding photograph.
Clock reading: 11:49
